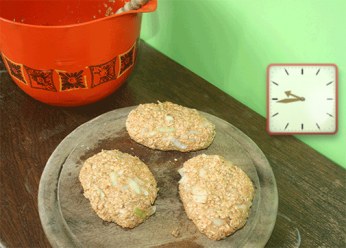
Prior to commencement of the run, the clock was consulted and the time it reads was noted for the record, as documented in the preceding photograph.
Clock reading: 9:44
